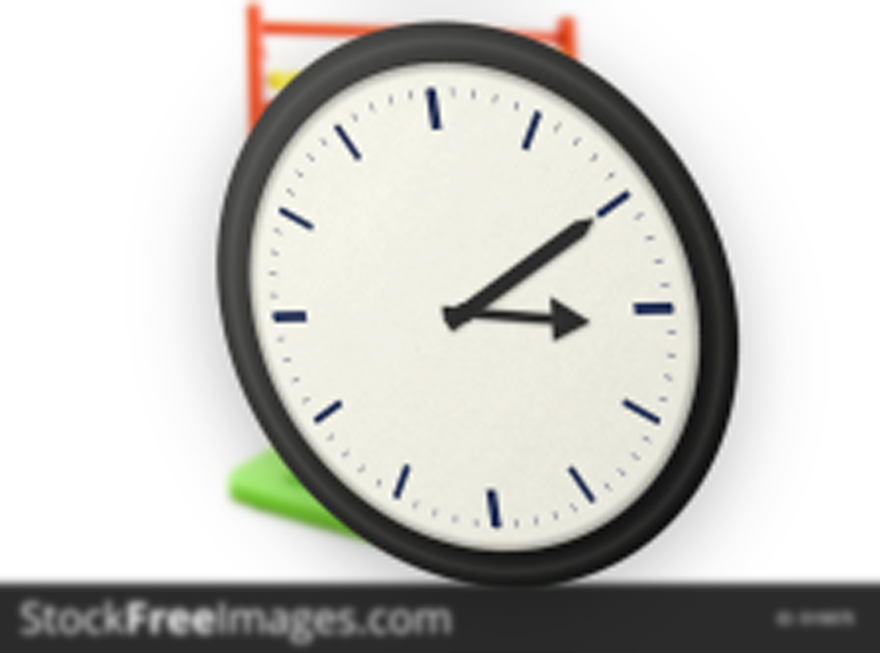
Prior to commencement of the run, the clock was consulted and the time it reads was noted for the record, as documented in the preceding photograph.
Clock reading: 3:10
